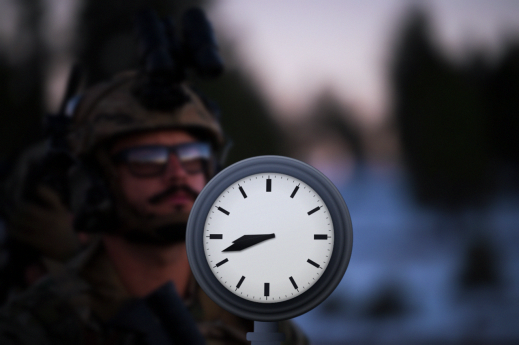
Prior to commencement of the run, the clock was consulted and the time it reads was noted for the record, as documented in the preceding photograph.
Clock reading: 8:42
